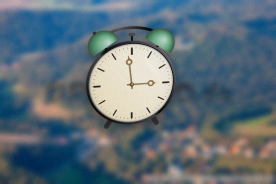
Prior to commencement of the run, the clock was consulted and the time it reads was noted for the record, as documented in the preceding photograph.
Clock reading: 2:59
